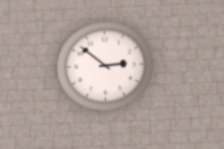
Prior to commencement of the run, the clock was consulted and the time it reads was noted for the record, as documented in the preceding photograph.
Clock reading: 2:52
